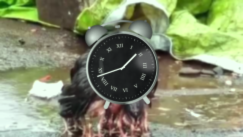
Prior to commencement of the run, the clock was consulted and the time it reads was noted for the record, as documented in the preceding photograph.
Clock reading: 1:43
